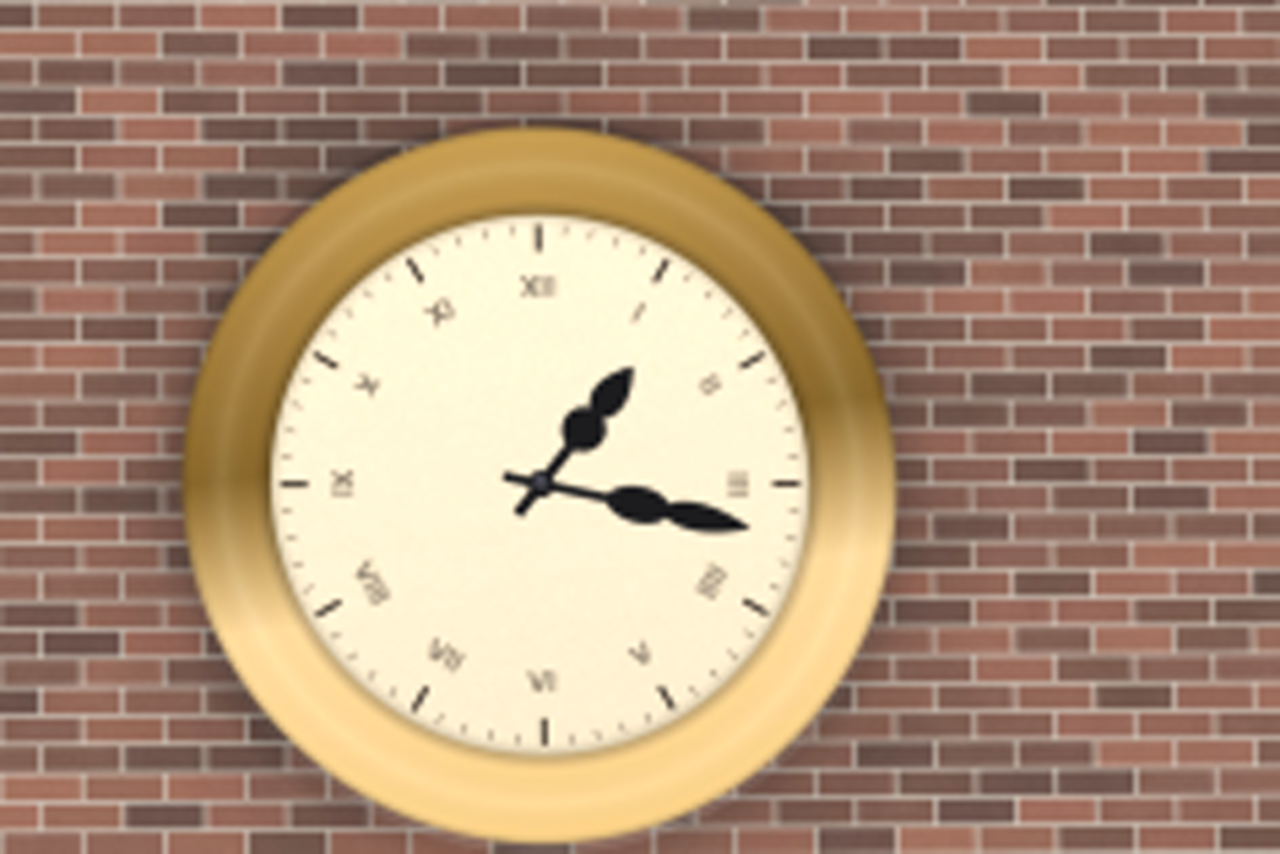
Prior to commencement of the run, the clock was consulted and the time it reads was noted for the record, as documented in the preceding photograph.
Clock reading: 1:17
